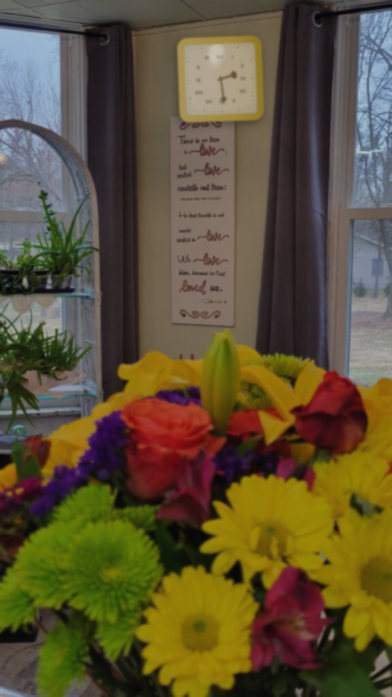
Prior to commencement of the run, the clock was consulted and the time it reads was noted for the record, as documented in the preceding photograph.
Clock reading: 2:29
